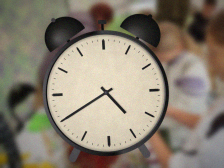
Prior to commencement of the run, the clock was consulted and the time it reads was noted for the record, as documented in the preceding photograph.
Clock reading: 4:40
